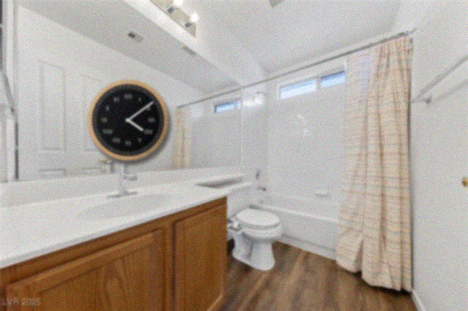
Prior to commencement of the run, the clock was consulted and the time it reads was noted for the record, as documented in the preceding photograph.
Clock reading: 4:09
